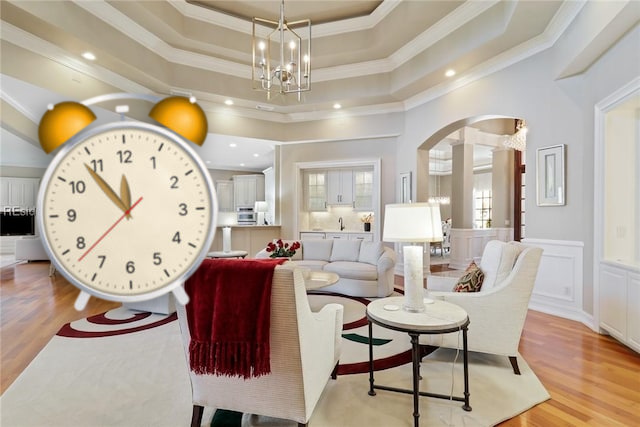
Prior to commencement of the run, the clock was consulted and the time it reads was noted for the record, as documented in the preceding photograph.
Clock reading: 11:53:38
